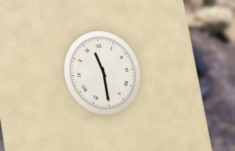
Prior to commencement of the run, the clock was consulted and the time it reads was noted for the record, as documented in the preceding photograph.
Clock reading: 11:30
